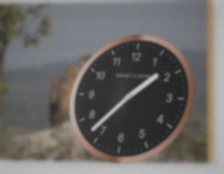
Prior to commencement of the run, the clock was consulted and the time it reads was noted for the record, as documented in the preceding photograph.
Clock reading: 1:37
